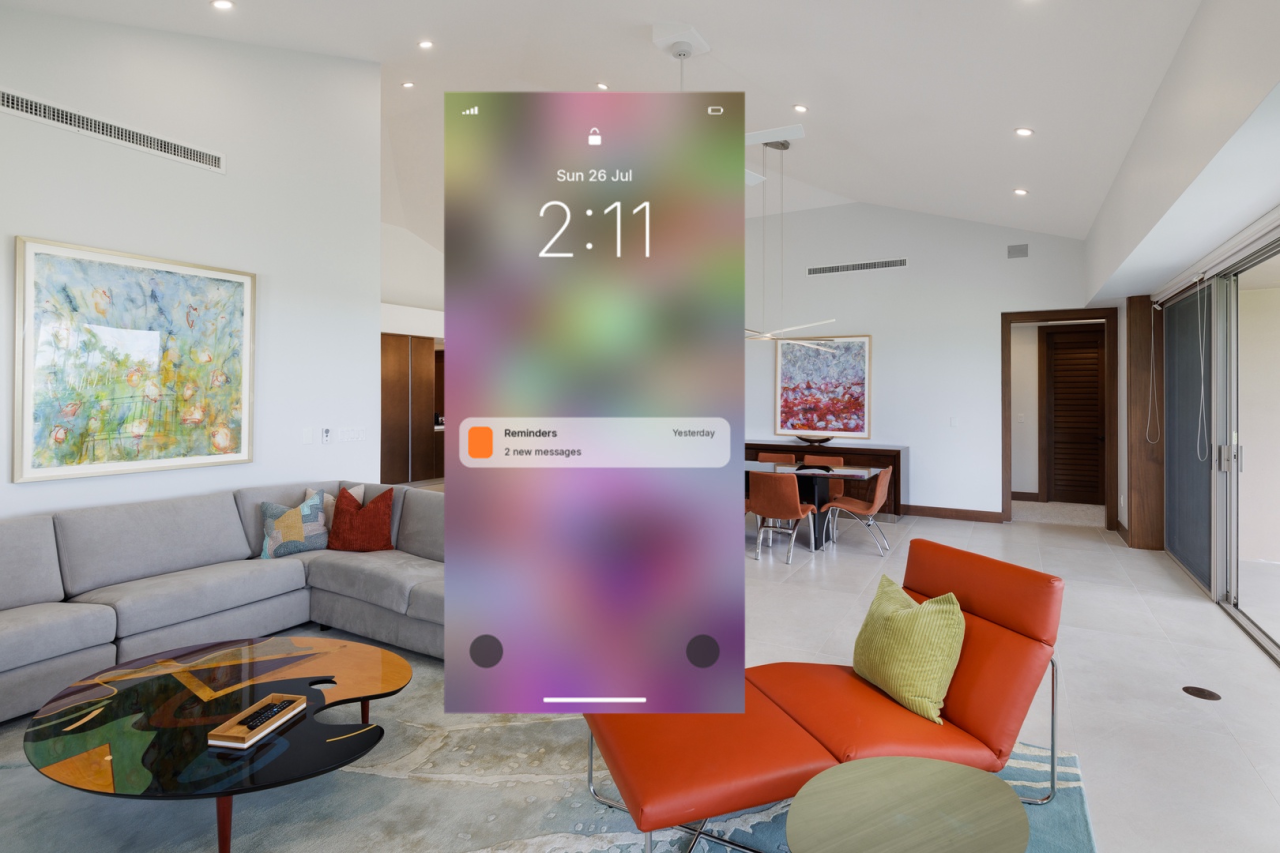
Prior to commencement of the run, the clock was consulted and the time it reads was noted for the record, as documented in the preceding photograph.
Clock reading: 2:11
